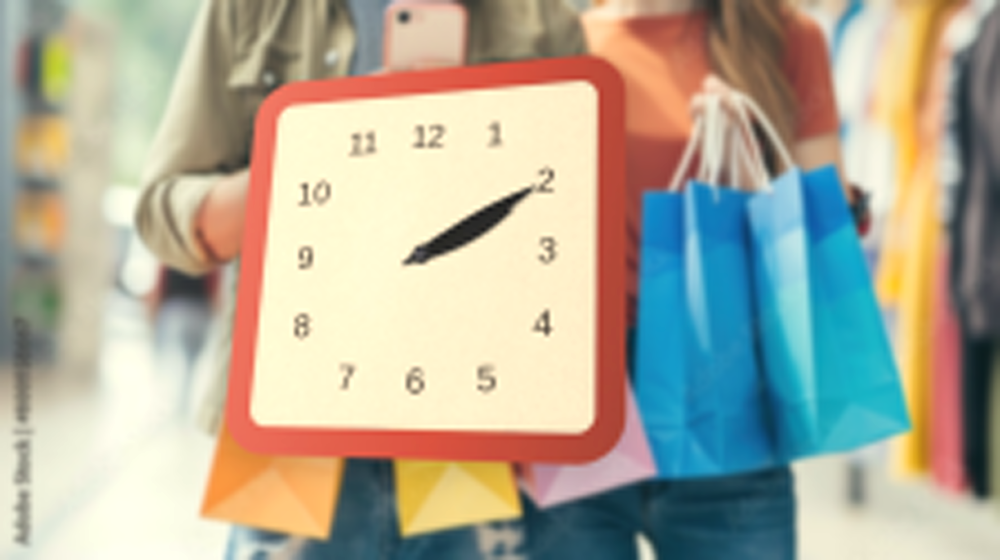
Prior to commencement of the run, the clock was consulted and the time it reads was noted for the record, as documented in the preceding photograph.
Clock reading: 2:10
